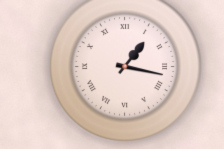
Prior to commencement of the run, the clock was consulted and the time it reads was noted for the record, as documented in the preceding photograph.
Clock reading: 1:17
